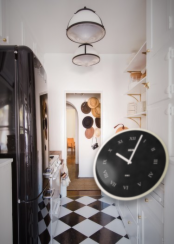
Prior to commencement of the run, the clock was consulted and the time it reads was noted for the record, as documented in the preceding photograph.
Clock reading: 10:03
